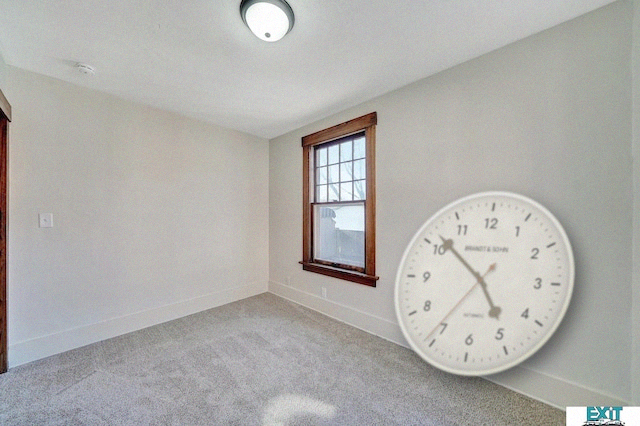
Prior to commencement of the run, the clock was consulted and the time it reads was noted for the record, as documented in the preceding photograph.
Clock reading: 4:51:36
